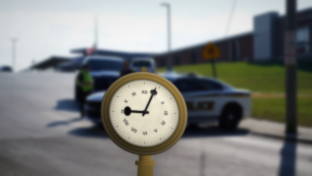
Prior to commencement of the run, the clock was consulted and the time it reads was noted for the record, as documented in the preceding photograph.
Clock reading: 9:04
